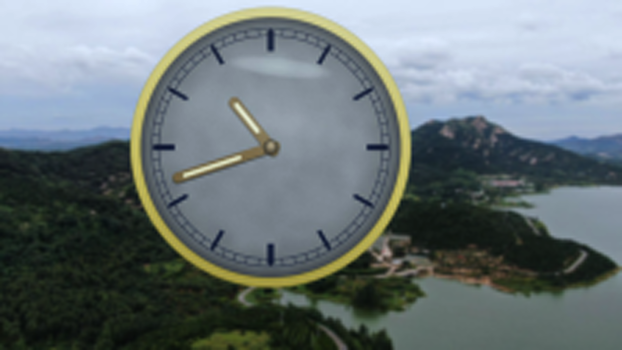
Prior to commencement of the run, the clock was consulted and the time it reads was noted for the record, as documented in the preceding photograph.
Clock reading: 10:42
